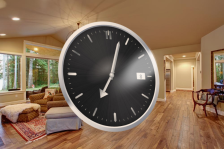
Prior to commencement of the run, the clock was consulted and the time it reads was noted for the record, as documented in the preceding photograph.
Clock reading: 7:03
